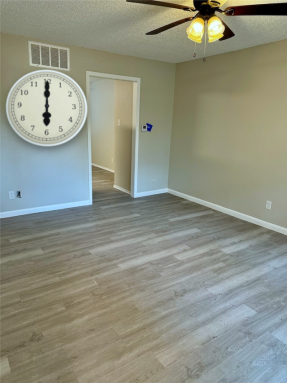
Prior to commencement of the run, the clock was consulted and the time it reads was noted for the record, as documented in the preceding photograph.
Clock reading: 6:00
